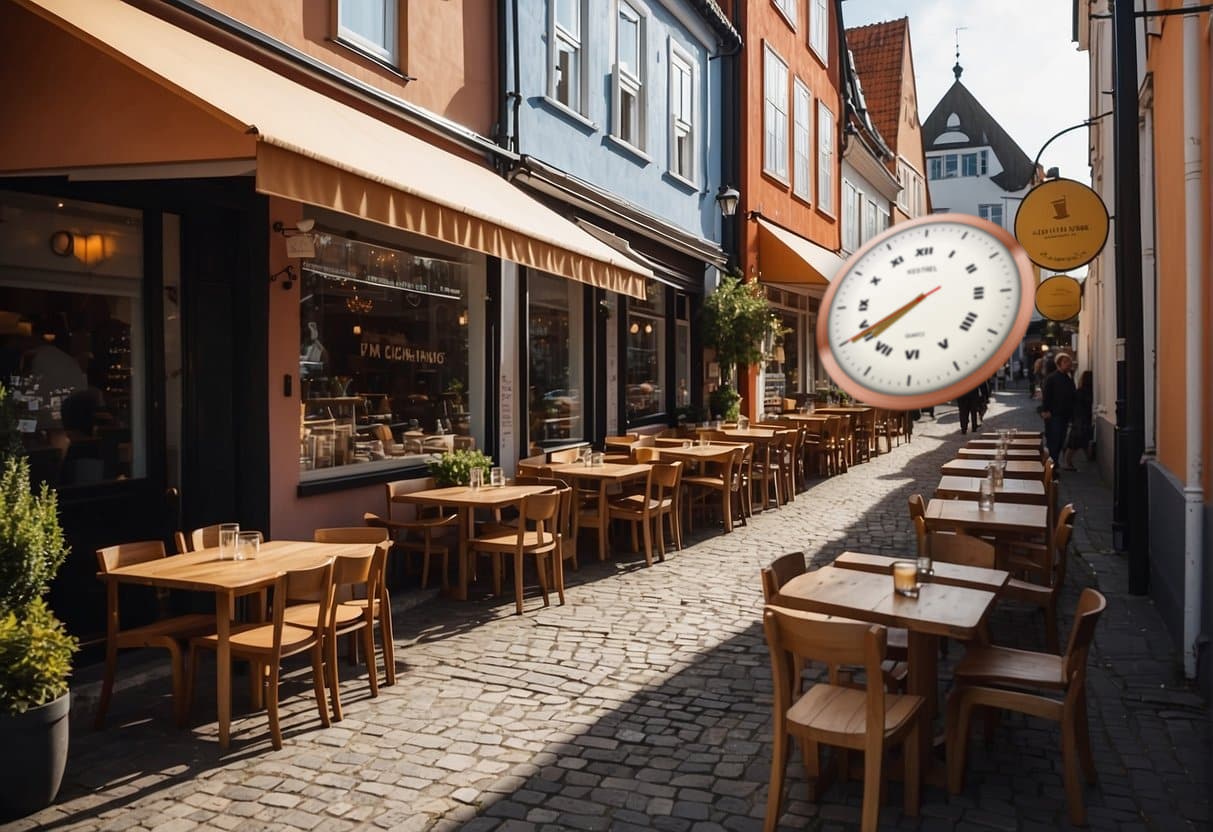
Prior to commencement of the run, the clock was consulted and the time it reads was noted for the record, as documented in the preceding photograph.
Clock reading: 7:39:40
